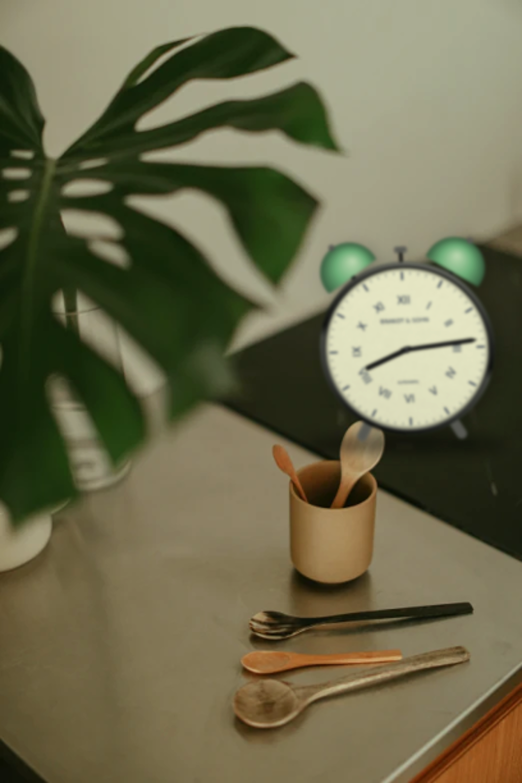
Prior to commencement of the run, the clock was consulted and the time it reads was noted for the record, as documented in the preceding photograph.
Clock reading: 8:14
